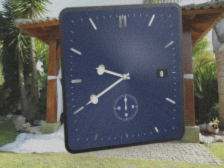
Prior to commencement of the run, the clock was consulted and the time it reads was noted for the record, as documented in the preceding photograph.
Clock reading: 9:40
